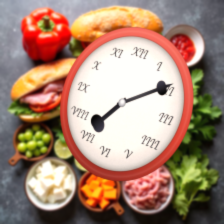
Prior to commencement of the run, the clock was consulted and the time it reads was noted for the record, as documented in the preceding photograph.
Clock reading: 7:09
